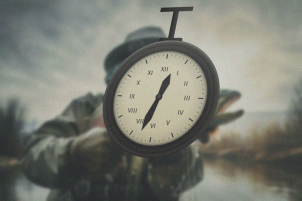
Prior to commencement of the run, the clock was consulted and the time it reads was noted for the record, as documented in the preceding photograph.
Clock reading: 12:33
